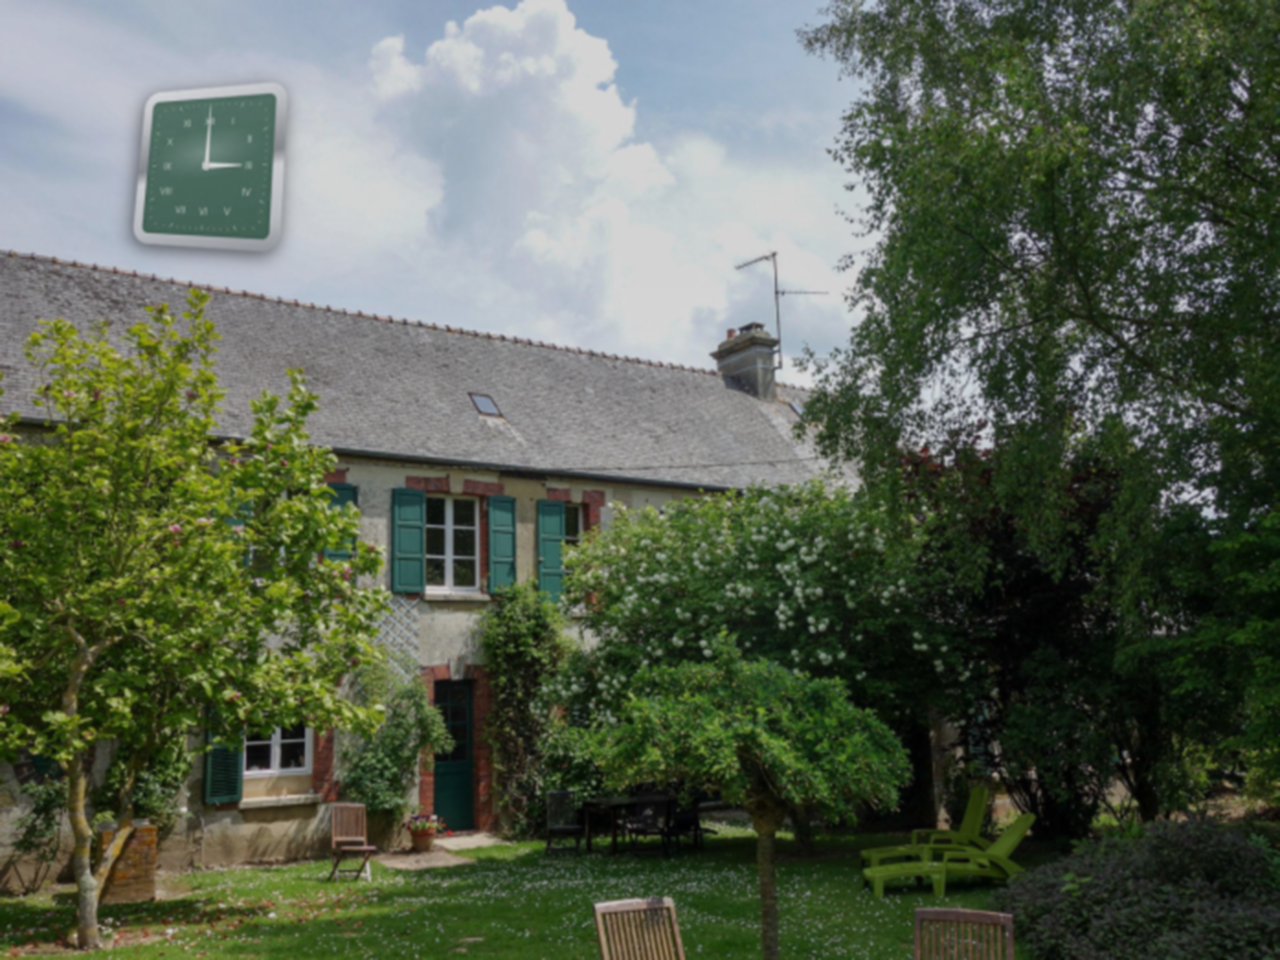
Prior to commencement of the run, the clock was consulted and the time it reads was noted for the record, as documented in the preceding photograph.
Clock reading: 3:00
